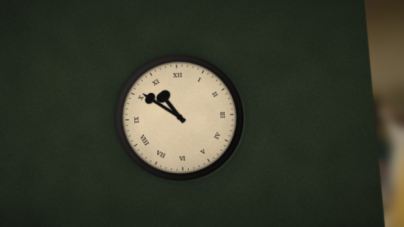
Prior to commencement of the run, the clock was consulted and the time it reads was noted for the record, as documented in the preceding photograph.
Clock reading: 10:51
